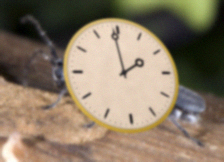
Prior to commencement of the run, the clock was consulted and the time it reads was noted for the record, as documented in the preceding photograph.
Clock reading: 1:59
